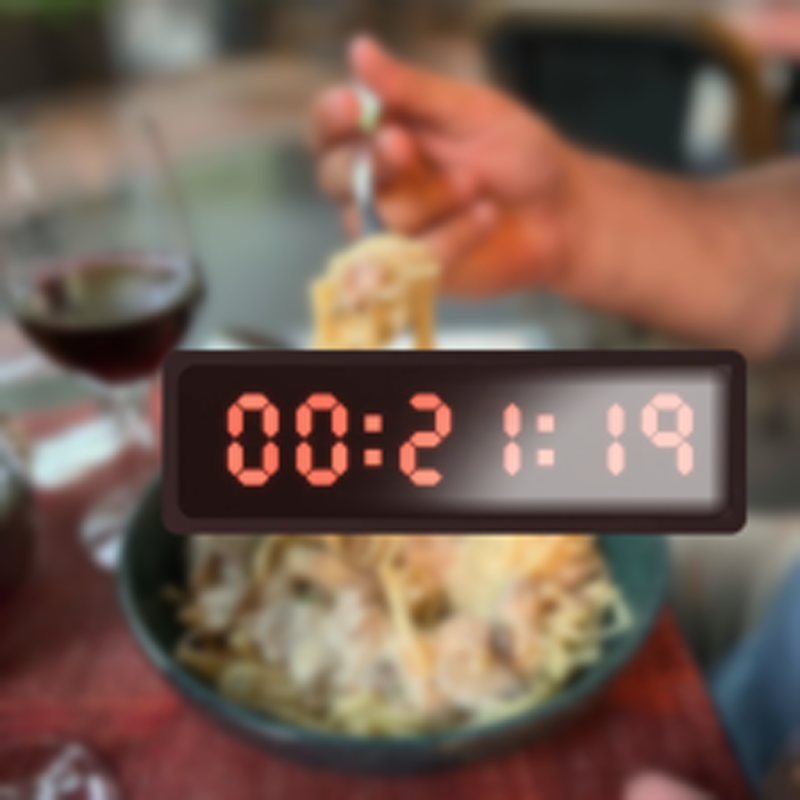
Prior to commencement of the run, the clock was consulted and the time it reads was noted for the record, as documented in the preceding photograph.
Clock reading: 0:21:19
